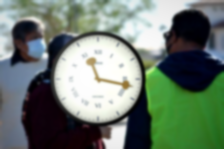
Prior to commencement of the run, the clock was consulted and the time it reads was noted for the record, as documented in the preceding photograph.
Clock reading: 11:17
